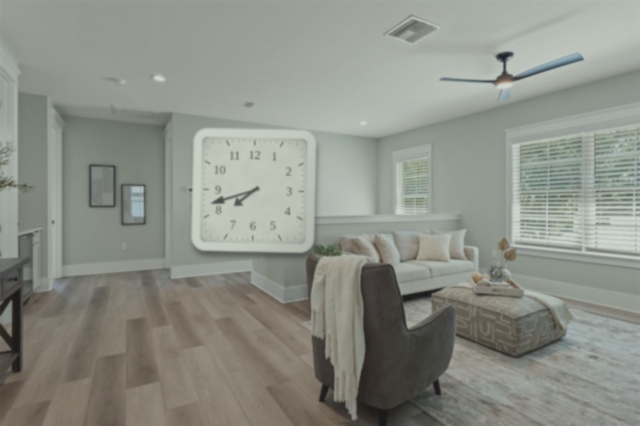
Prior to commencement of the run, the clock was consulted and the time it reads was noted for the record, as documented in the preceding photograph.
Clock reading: 7:42
